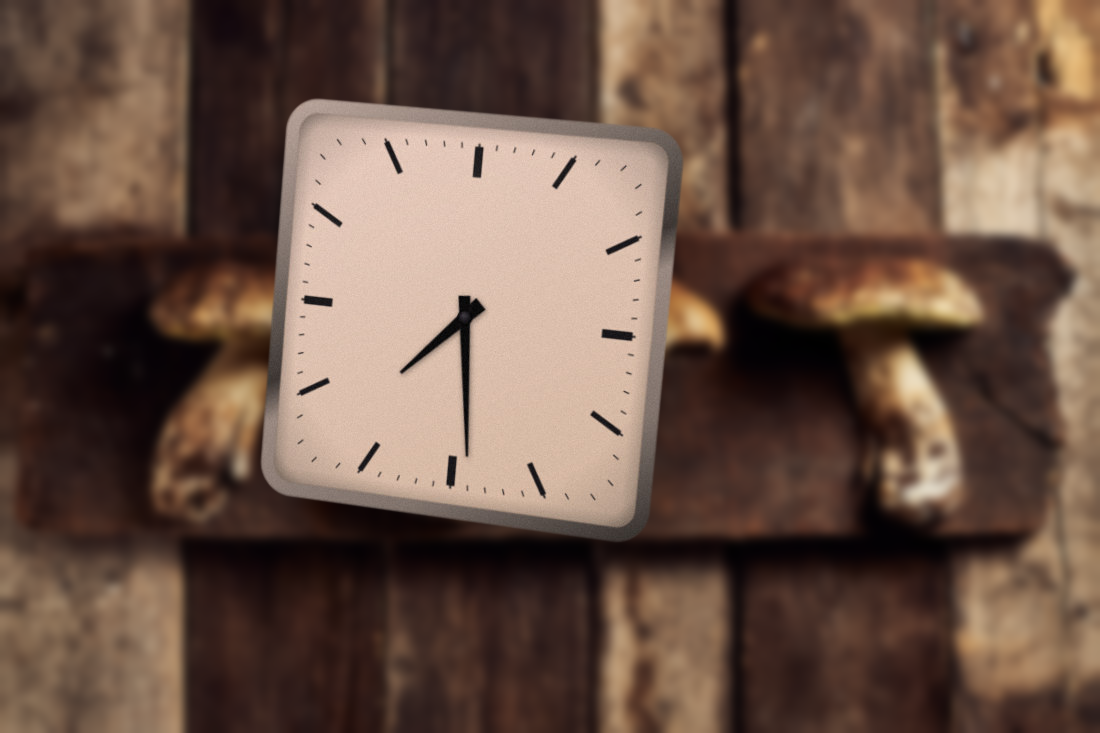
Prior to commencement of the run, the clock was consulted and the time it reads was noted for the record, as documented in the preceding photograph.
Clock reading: 7:29
